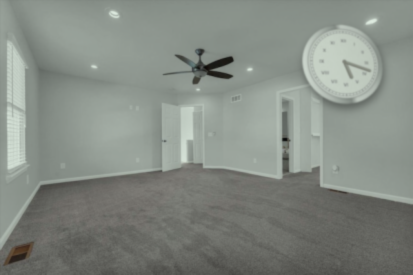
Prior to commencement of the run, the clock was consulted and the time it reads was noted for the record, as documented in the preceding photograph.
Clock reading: 5:18
